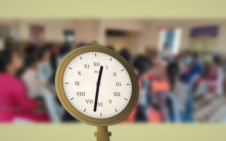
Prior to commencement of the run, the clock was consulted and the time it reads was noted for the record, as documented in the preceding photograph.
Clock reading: 12:32
